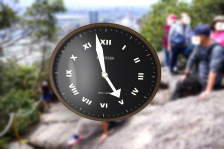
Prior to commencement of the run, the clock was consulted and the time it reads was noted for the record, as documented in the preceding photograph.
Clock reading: 4:58
